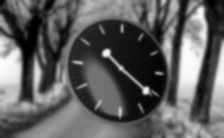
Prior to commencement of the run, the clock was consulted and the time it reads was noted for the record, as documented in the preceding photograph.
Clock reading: 10:21
